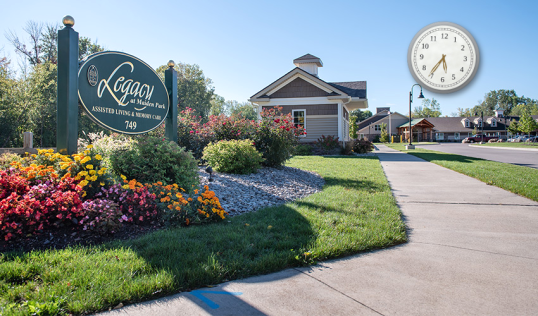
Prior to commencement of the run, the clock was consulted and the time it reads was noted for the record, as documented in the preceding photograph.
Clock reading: 5:36
